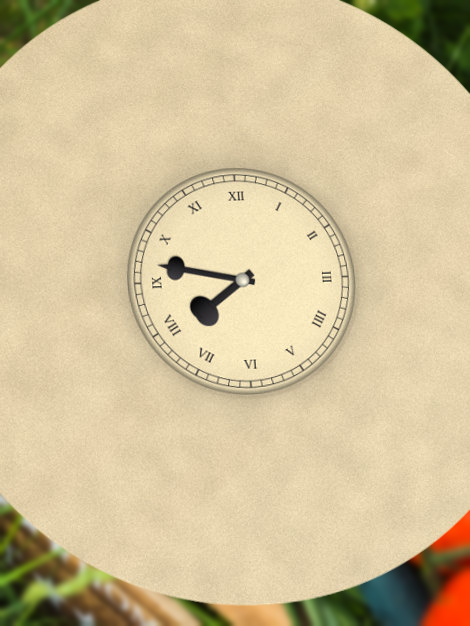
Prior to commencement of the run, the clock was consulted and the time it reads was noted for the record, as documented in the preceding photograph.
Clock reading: 7:47
